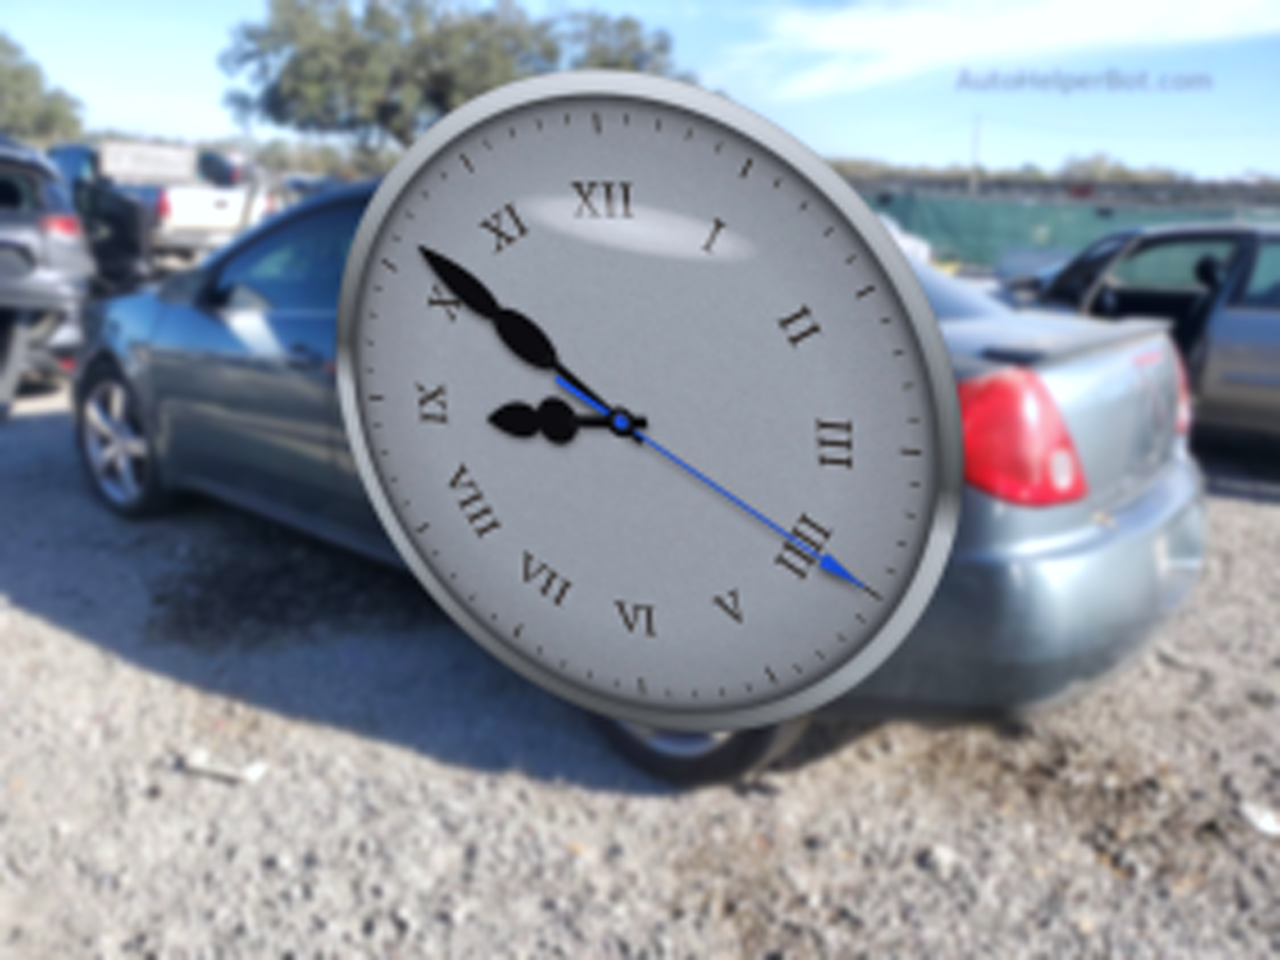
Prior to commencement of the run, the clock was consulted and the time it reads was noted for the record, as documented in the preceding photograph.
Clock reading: 8:51:20
